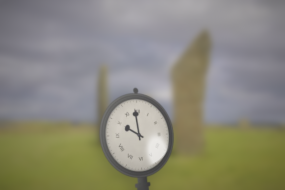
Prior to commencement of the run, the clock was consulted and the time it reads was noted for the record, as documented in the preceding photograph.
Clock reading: 9:59
